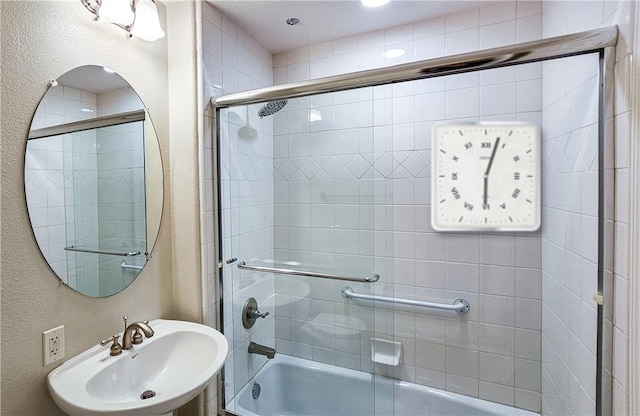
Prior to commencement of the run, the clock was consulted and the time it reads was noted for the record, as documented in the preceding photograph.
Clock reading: 6:03
